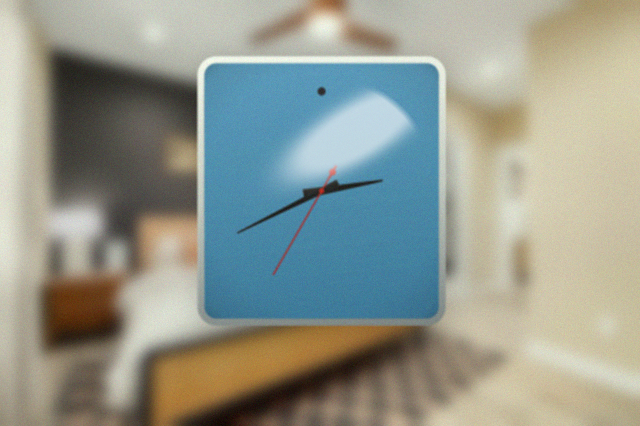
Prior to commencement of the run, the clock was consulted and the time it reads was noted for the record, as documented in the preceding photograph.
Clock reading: 2:40:35
